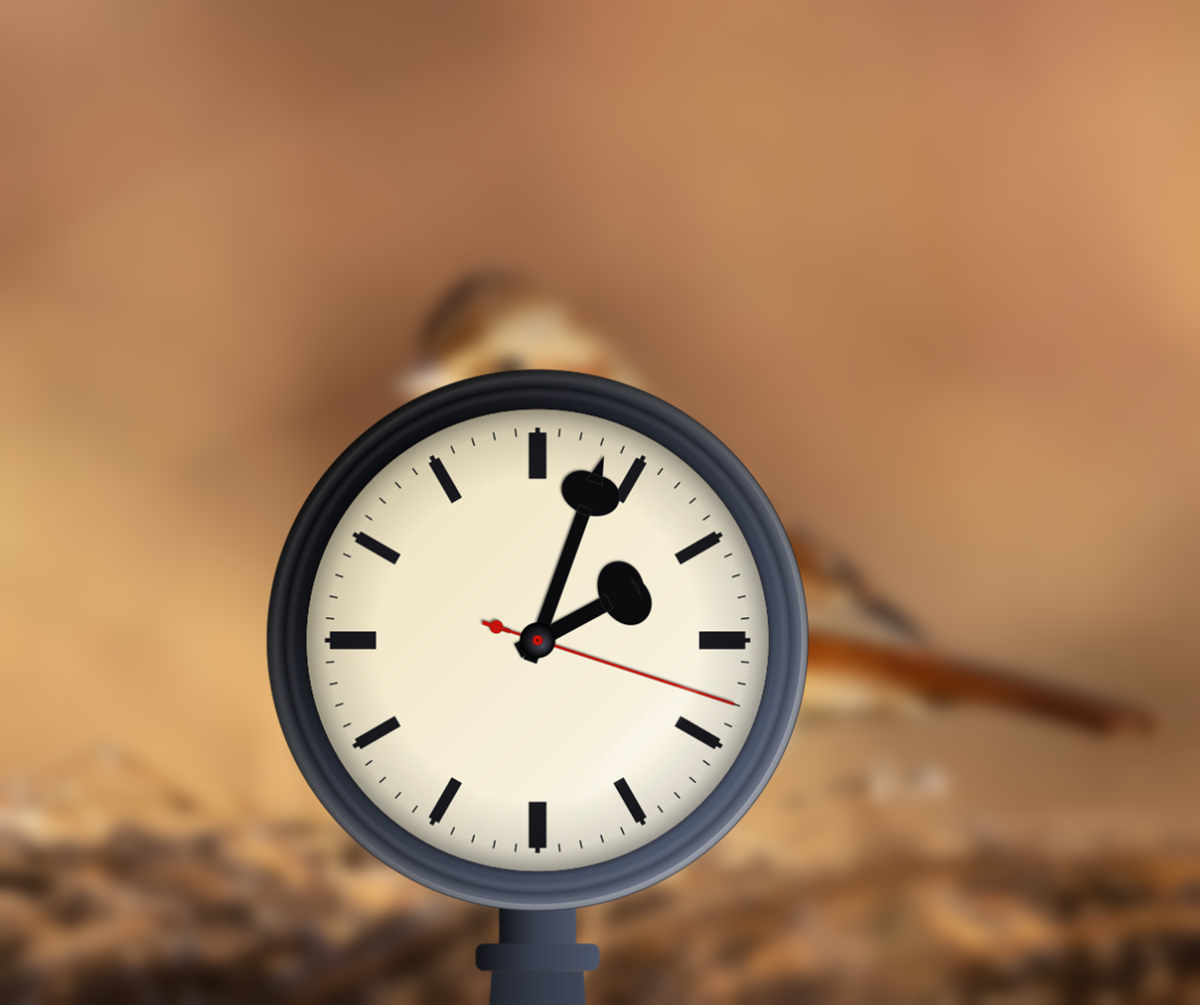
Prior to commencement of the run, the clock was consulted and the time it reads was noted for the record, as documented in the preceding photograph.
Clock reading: 2:03:18
